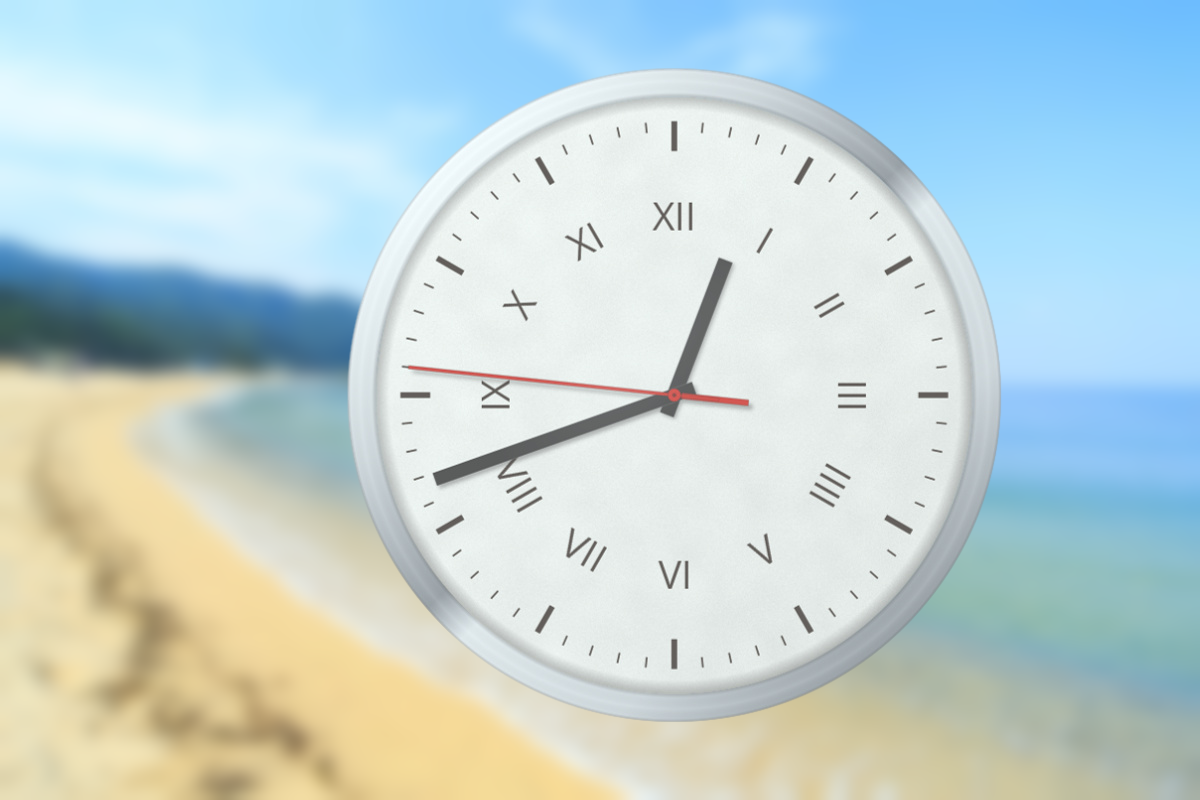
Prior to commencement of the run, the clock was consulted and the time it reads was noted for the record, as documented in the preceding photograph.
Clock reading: 12:41:46
